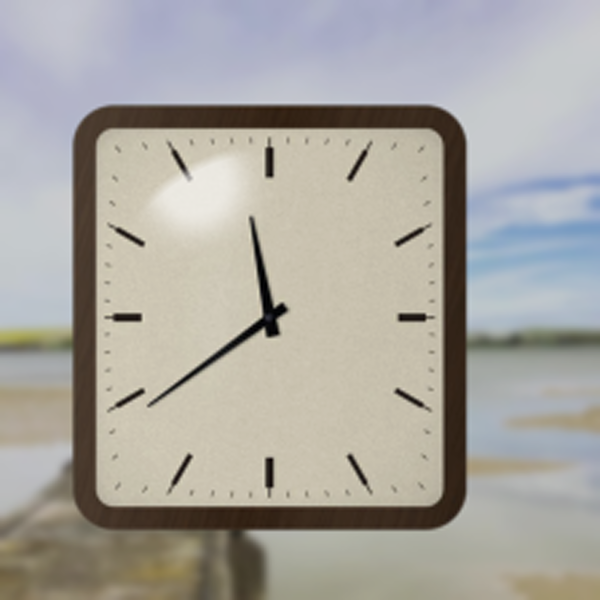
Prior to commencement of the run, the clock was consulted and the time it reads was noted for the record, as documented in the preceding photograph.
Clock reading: 11:39
